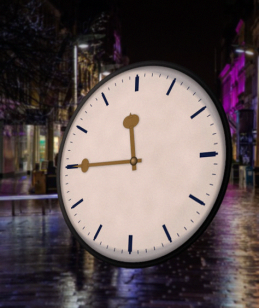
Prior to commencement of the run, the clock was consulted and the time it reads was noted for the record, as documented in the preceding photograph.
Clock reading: 11:45
